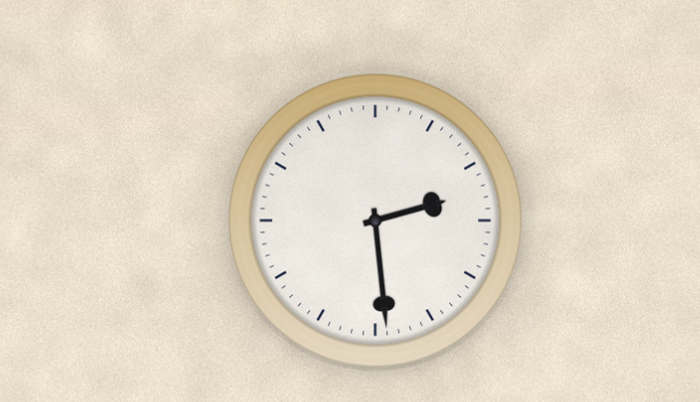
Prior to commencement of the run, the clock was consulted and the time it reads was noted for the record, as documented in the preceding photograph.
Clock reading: 2:29
